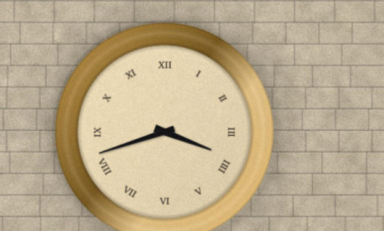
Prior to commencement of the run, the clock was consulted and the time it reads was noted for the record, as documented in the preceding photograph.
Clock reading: 3:42
